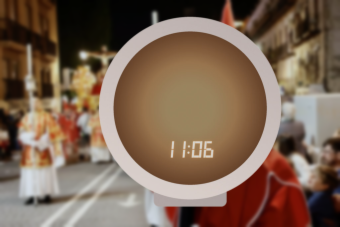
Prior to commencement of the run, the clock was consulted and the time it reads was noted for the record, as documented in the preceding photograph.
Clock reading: 11:06
